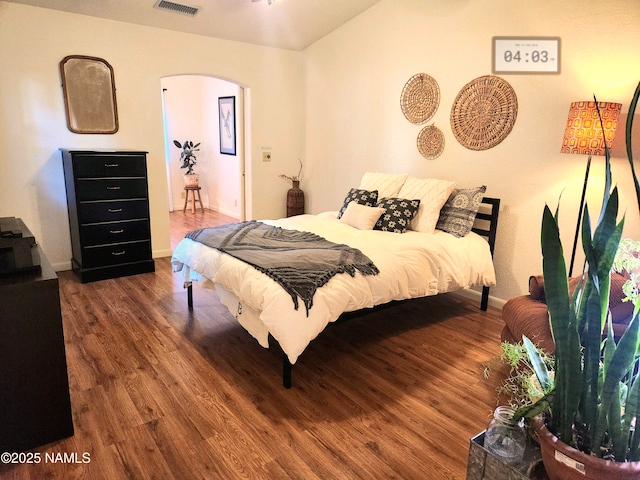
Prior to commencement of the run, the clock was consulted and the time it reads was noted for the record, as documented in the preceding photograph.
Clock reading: 4:03
